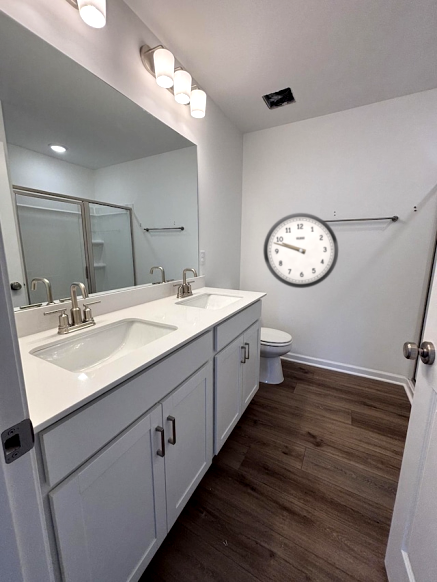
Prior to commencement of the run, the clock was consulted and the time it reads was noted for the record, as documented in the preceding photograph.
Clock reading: 9:48
